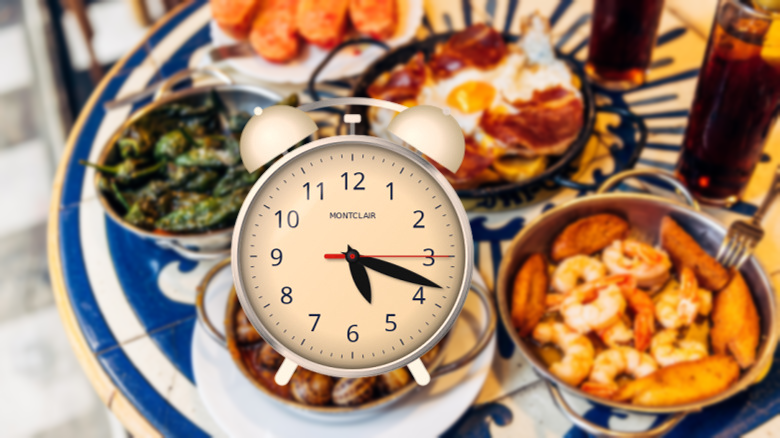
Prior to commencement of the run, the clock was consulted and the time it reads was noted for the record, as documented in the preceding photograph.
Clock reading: 5:18:15
